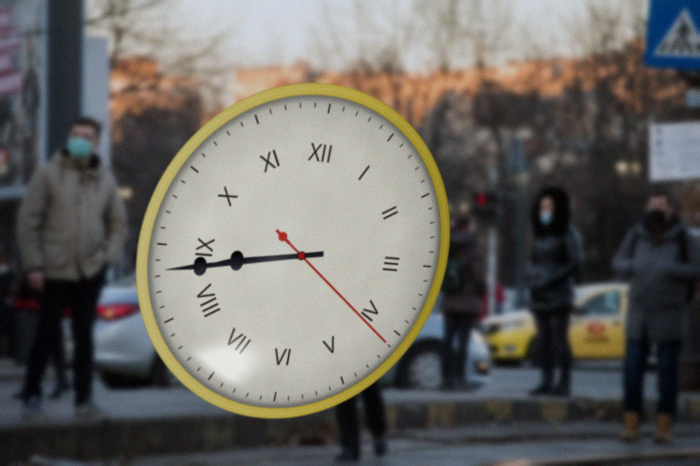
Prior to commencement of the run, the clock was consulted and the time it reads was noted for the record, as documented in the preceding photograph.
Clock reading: 8:43:21
